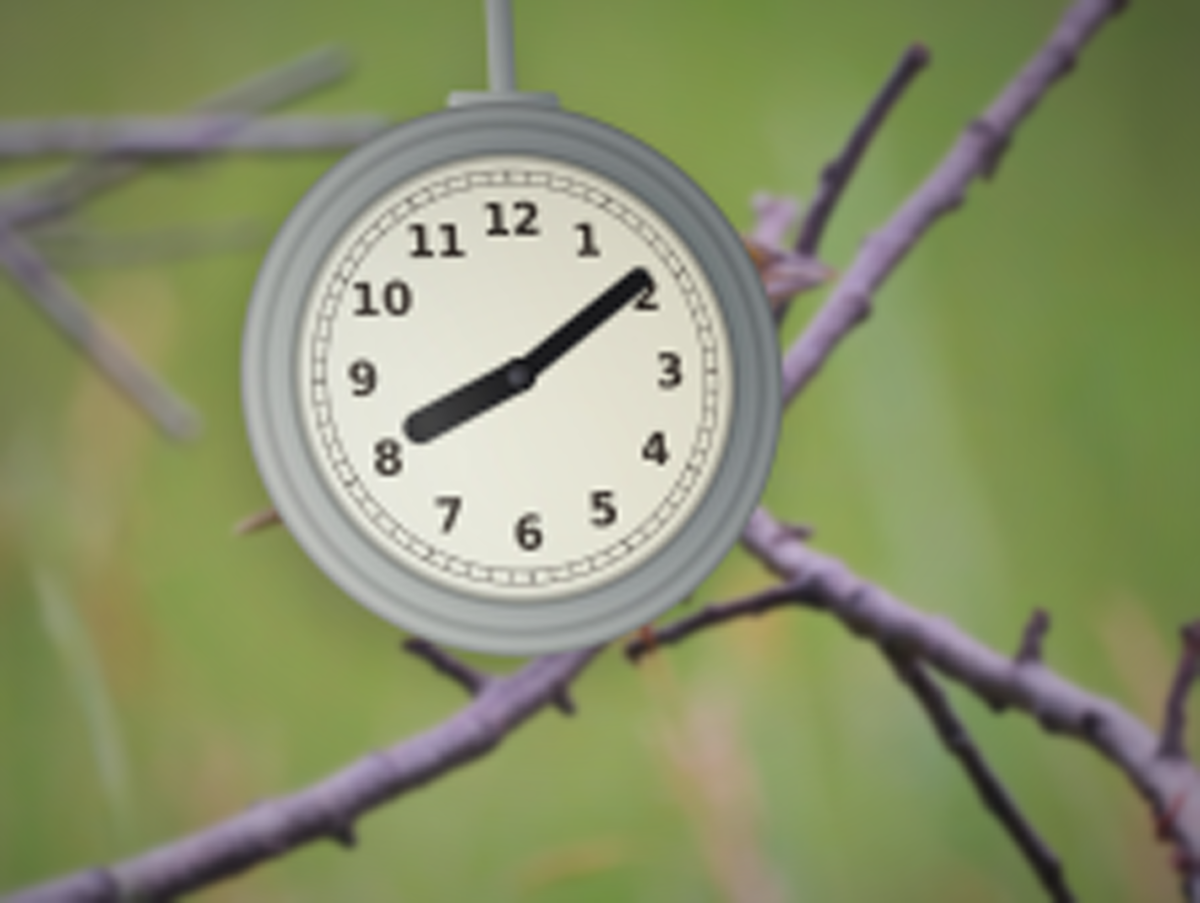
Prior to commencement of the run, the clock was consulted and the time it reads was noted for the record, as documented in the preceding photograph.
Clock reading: 8:09
